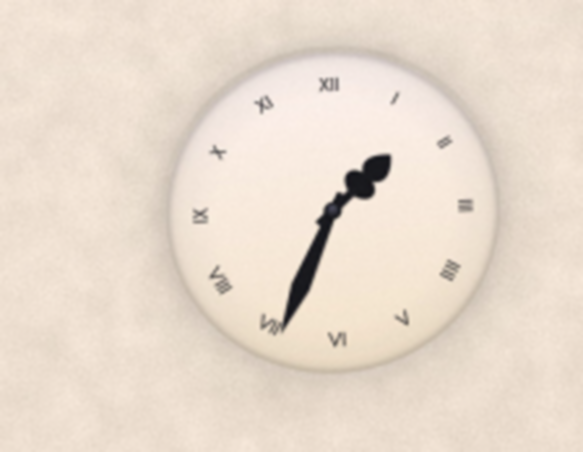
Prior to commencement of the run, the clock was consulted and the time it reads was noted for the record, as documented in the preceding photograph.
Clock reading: 1:34
